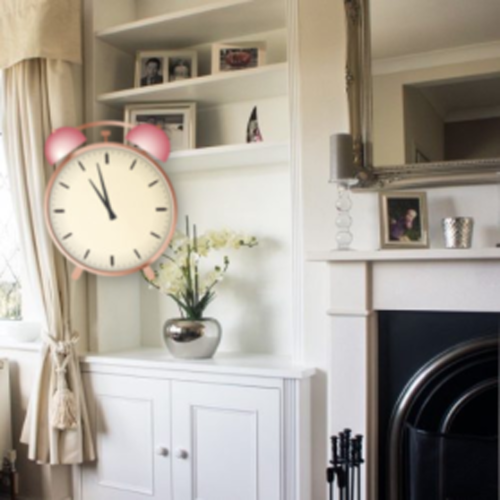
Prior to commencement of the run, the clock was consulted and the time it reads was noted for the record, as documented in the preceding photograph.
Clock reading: 10:58
